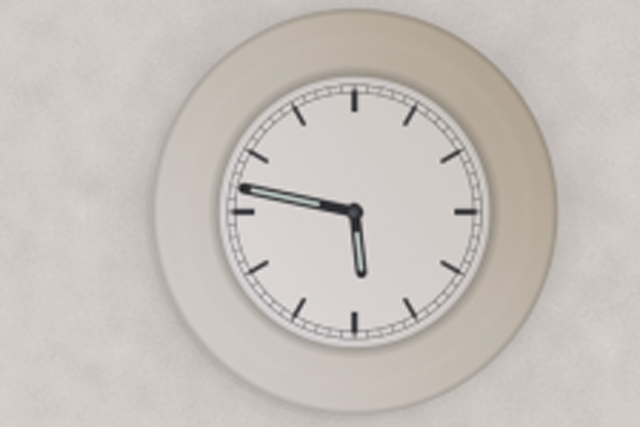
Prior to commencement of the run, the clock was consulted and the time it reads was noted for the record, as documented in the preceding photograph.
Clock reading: 5:47
